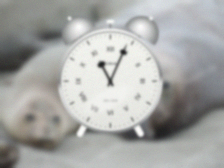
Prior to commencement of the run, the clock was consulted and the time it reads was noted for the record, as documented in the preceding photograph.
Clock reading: 11:04
